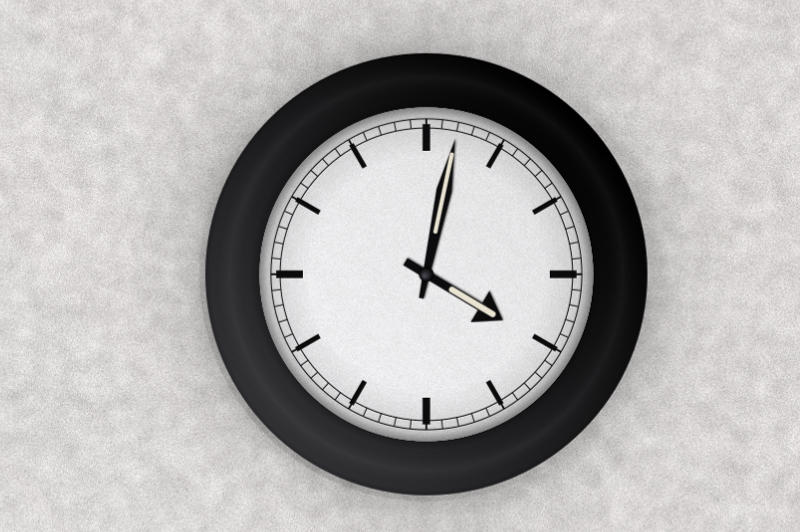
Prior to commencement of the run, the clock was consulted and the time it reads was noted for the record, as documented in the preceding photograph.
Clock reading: 4:02
